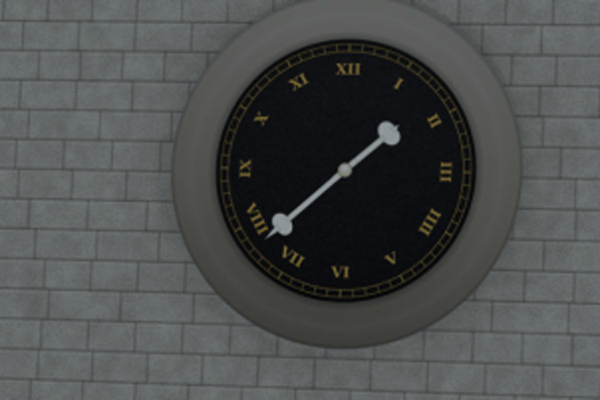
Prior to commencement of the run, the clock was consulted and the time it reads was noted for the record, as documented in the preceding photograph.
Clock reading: 1:38
